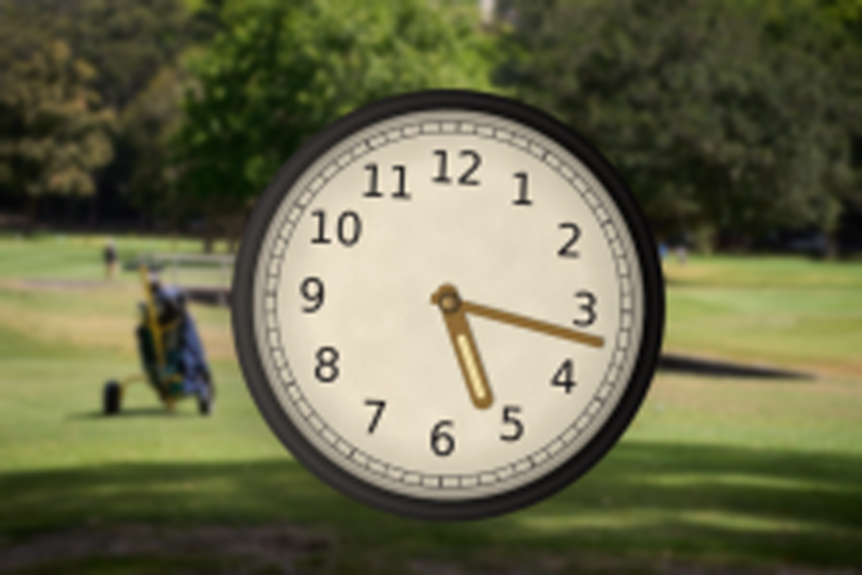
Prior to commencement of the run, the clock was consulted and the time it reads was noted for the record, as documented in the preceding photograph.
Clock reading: 5:17
